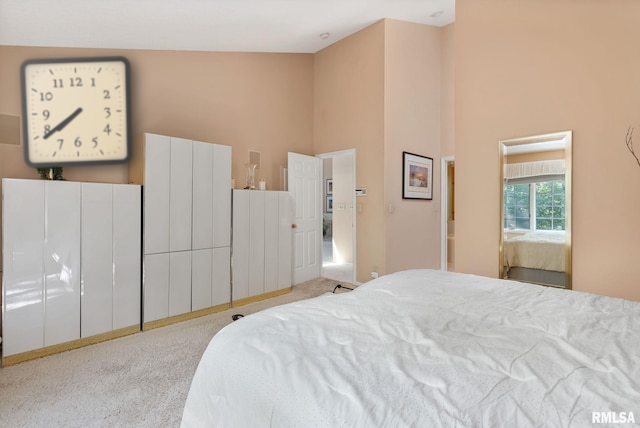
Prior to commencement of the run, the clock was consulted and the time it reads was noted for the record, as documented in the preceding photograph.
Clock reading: 7:39
